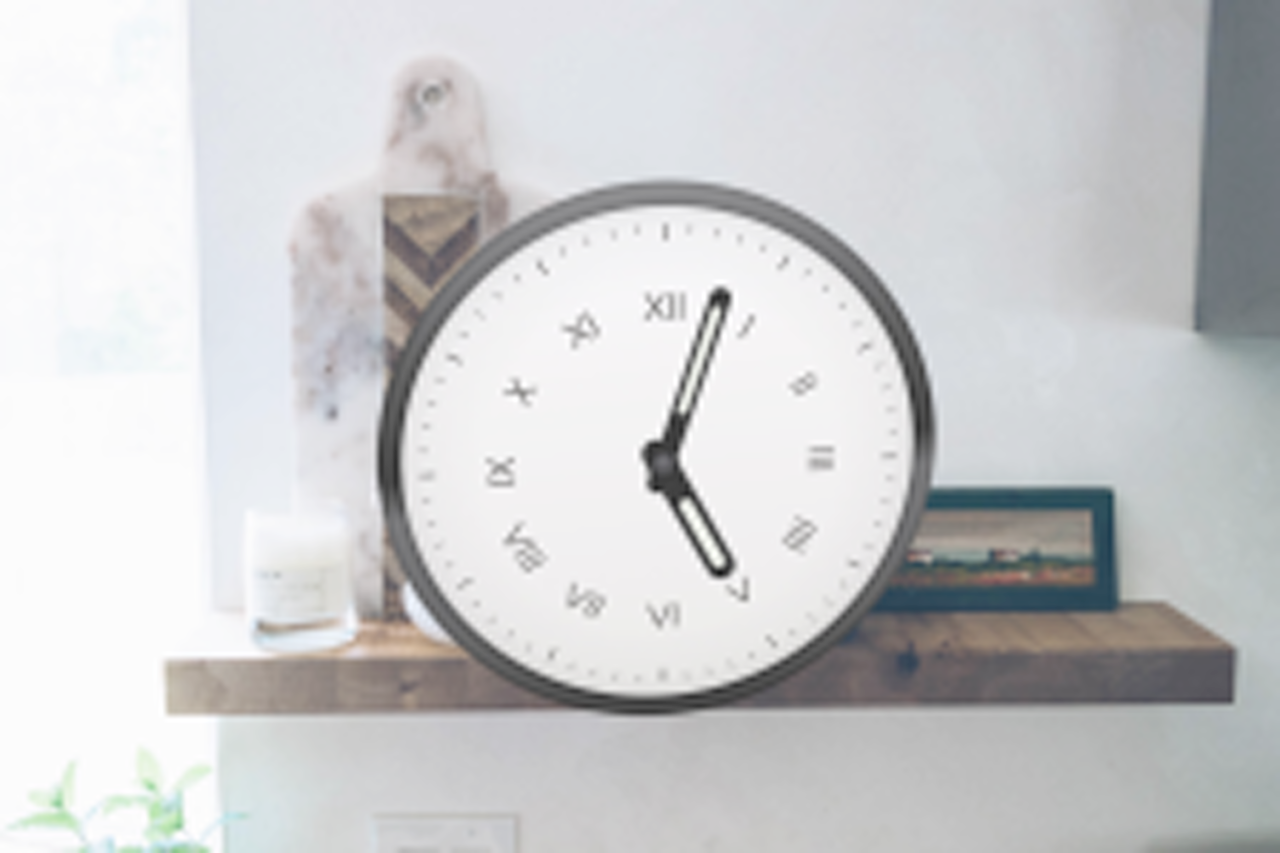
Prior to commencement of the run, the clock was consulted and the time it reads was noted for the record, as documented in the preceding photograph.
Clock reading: 5:03
